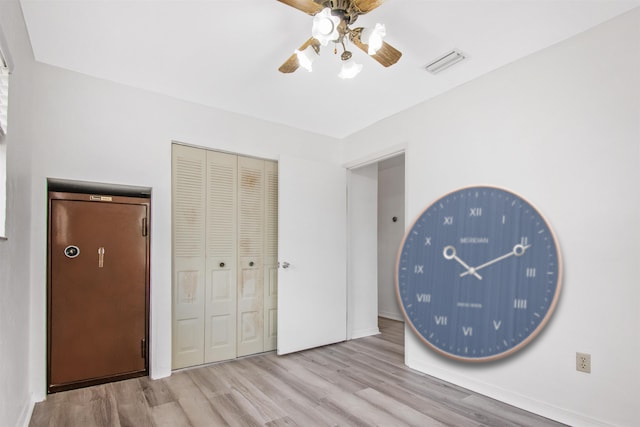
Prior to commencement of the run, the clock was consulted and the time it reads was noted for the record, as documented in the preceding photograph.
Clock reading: 10:11
